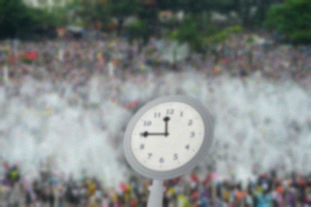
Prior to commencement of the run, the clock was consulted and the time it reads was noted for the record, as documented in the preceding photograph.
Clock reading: 11:45
